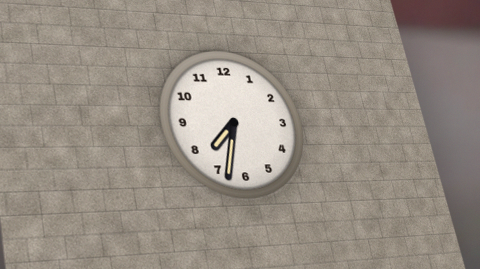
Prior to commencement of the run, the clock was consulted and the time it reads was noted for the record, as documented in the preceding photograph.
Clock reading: 7:33
